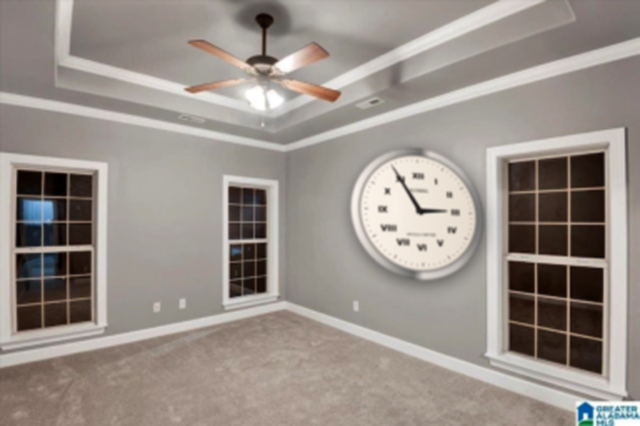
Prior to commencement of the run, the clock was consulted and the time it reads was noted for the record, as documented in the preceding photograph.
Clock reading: 2:55
